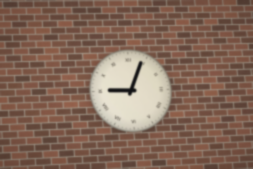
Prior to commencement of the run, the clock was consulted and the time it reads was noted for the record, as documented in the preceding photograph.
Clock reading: 9:04
